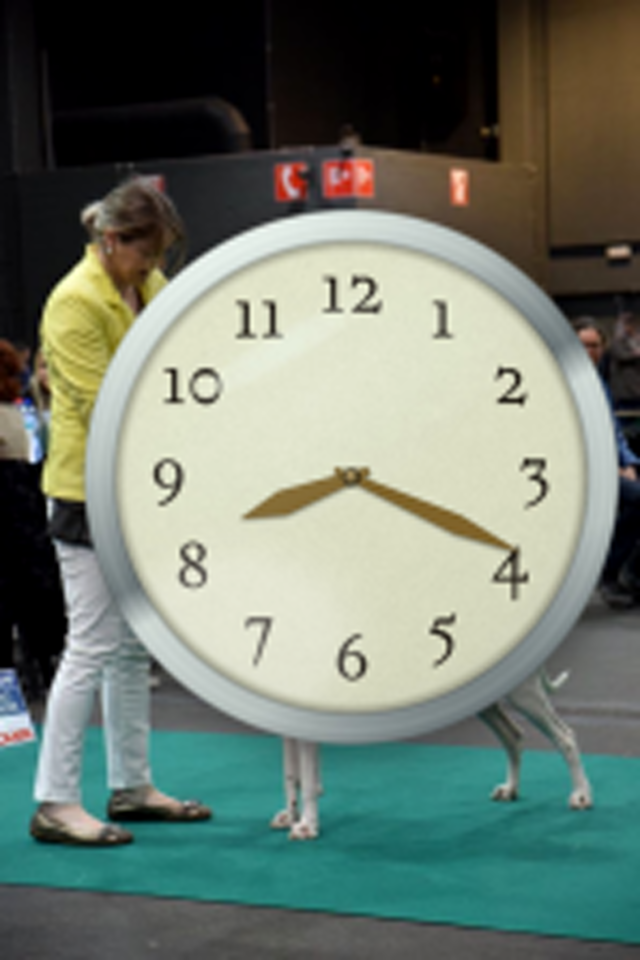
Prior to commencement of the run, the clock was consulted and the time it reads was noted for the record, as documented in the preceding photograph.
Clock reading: 8:19
